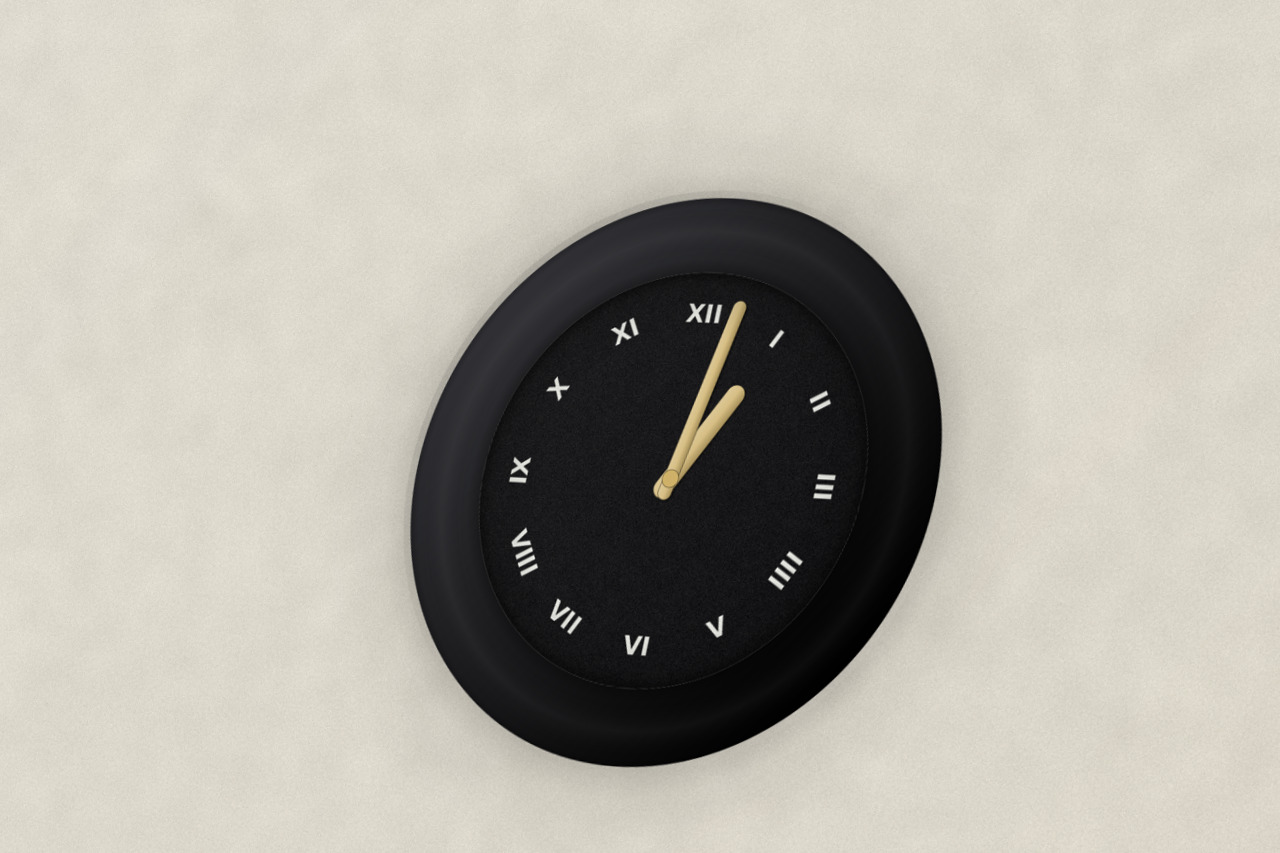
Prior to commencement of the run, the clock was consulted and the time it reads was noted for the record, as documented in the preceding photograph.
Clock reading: 1:02
